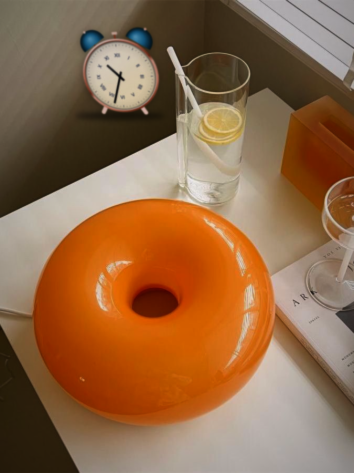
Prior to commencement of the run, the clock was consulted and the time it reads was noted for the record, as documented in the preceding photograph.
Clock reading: 10:33
